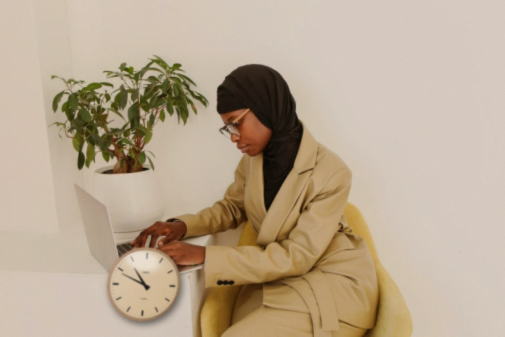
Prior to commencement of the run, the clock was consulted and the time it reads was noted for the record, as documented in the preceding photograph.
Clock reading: 10:49
